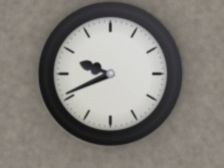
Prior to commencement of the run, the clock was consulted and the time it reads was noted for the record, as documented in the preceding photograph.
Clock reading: 9:41
